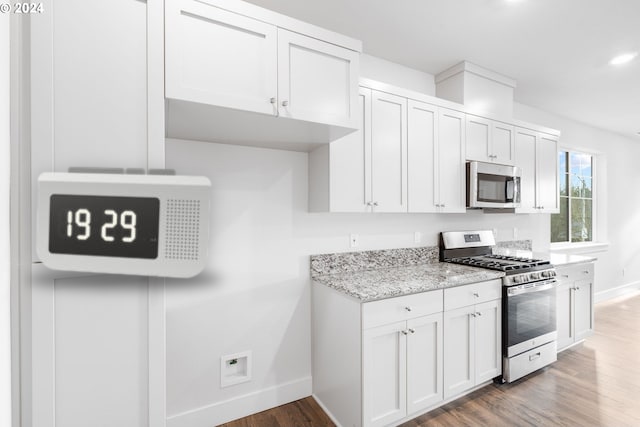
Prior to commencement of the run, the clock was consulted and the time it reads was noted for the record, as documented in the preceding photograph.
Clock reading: 19:29
